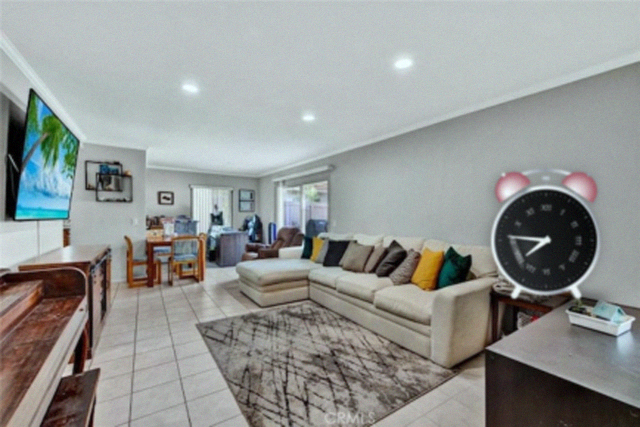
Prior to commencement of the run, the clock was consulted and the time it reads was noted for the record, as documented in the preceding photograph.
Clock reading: 7:46
